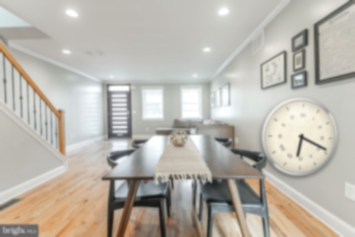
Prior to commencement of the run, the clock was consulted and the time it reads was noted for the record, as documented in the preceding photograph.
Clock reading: 6:19
